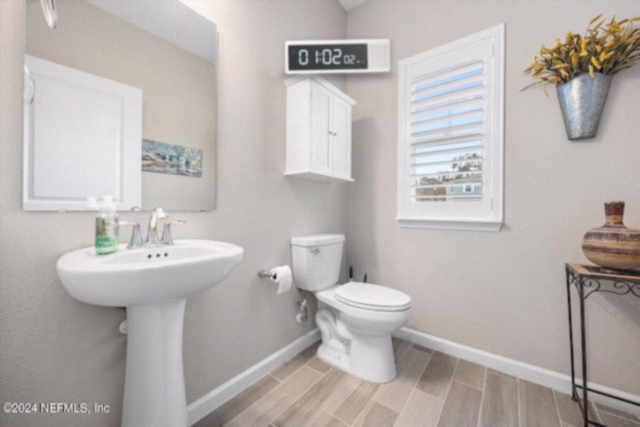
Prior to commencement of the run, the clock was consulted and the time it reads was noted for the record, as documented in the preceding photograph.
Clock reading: 1:02
